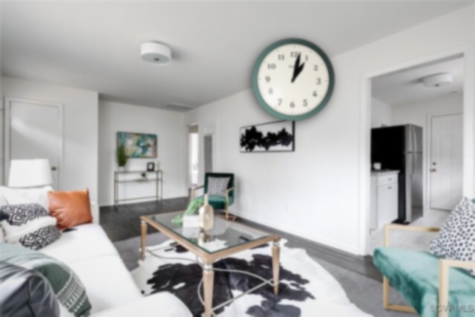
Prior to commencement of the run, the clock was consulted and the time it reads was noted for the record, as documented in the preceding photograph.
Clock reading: 1:02
